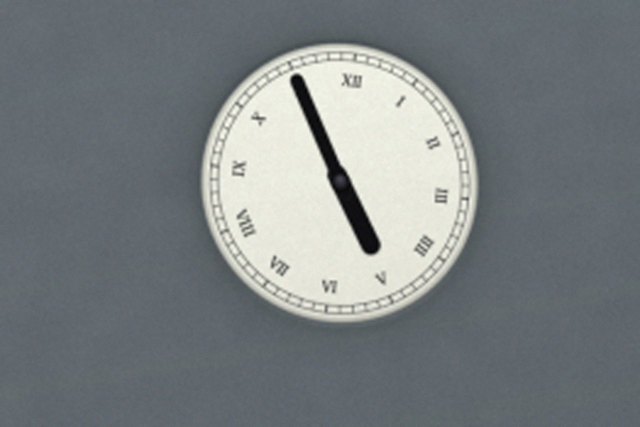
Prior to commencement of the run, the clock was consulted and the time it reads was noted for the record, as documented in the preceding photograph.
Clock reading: 4:55
